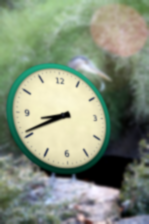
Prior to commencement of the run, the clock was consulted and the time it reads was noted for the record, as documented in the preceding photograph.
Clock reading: 8:41
